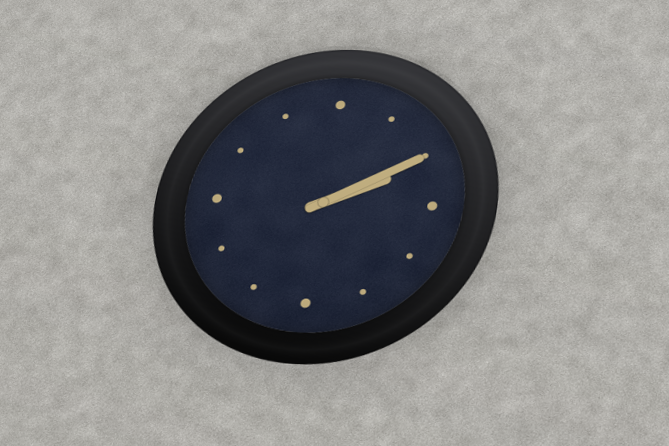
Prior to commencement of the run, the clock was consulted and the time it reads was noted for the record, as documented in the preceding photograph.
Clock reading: 2:10
